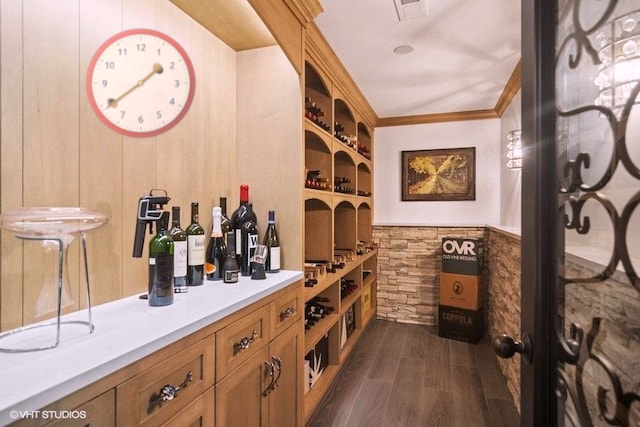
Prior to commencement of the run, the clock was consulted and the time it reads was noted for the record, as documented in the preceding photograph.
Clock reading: 1:39
